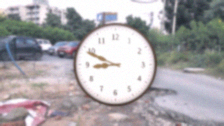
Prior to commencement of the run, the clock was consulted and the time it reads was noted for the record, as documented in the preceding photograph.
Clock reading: 8:49
